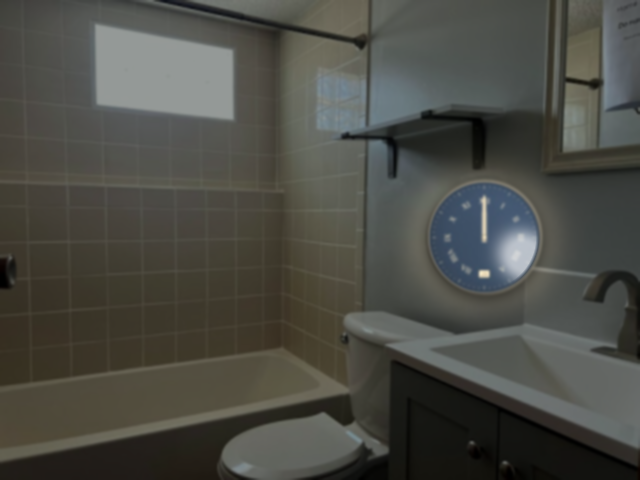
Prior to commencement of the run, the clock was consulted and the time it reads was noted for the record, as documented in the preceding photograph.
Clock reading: 12:00
